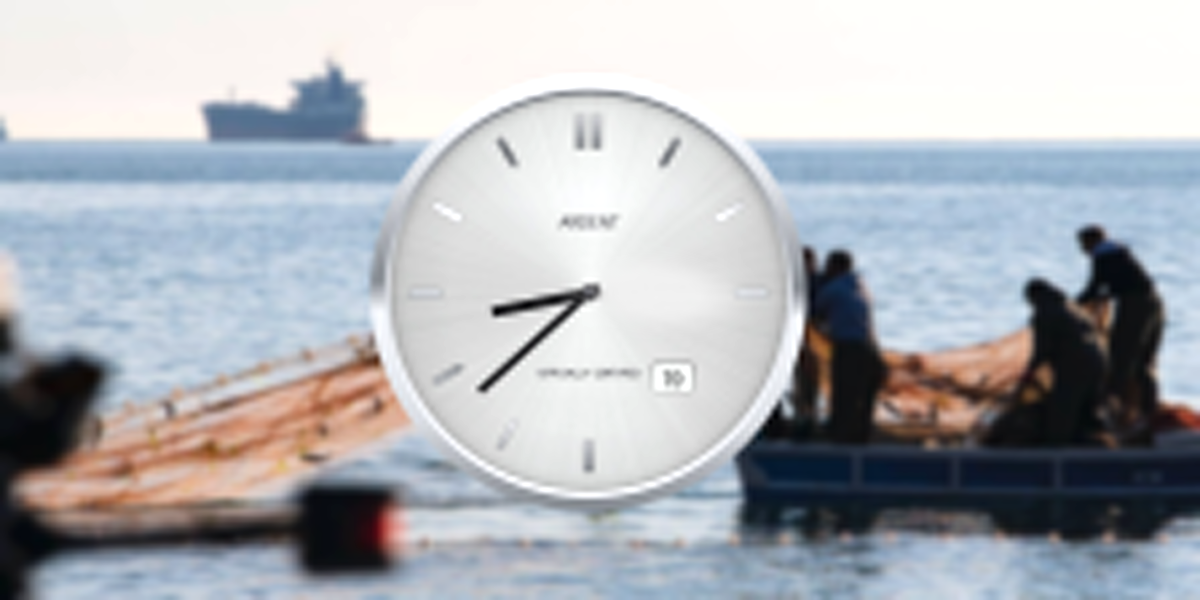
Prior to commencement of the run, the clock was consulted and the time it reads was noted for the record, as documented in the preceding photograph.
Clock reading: 8:38
